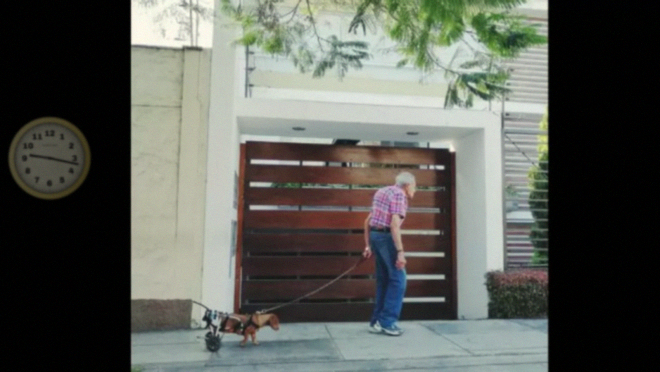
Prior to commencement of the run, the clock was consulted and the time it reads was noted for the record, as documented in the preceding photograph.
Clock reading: 9:17
